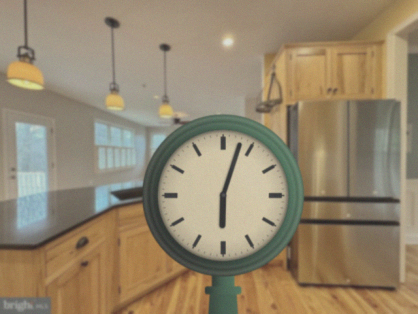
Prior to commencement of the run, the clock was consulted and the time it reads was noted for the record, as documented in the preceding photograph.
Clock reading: 6:03
